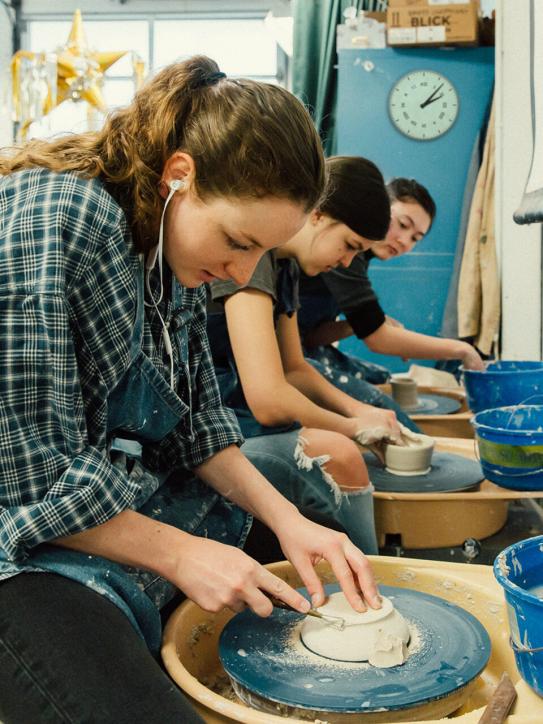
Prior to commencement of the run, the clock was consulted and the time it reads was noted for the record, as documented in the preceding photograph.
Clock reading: 2:07
